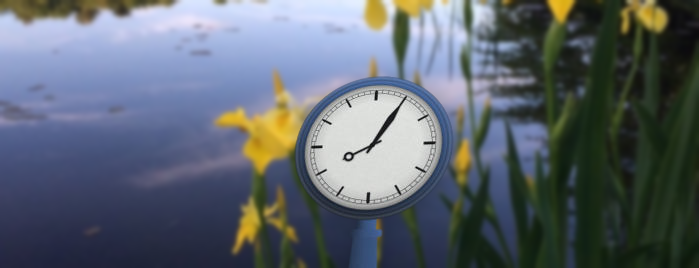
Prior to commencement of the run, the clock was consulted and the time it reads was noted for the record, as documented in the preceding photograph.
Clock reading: 8:05
